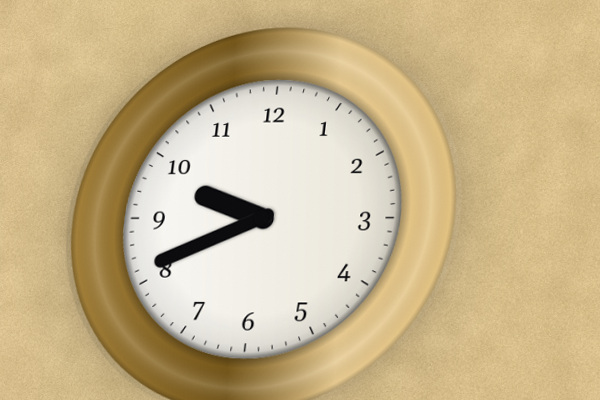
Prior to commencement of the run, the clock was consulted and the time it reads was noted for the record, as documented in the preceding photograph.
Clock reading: 9:41
